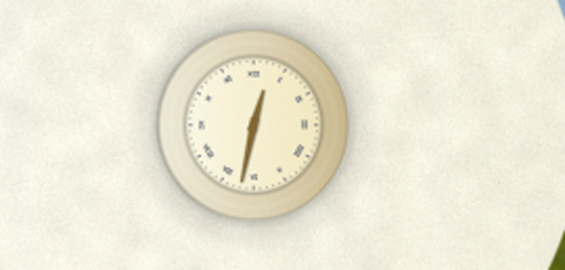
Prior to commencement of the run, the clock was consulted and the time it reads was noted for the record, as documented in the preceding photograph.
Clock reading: 12:32
